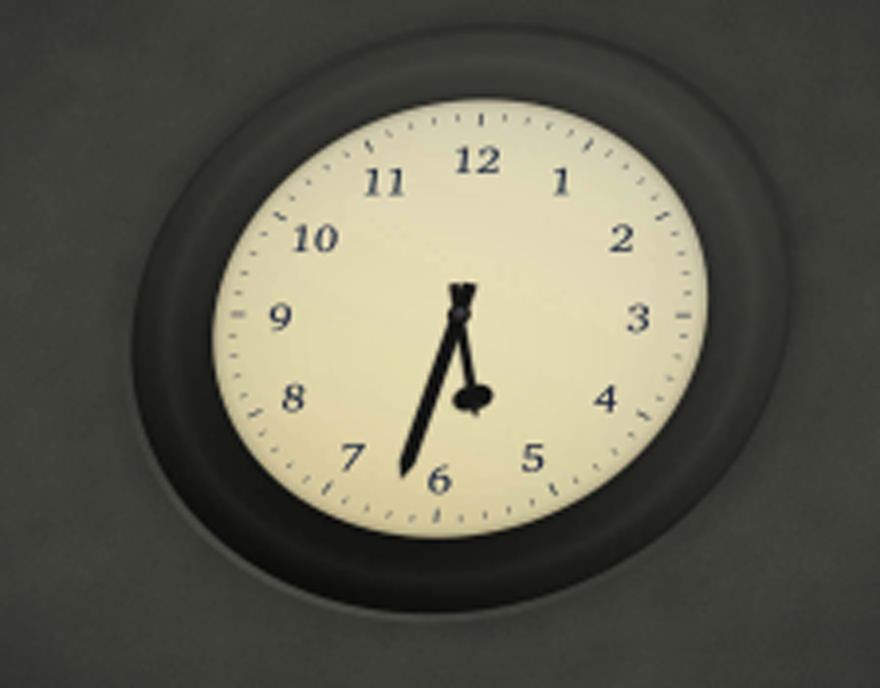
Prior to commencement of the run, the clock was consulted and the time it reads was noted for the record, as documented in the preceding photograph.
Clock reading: 5:32
